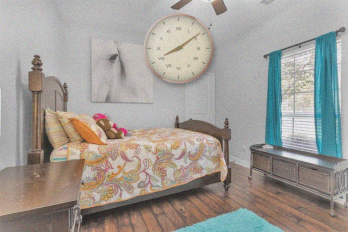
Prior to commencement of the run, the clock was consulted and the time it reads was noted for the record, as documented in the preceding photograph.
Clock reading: 8:09
